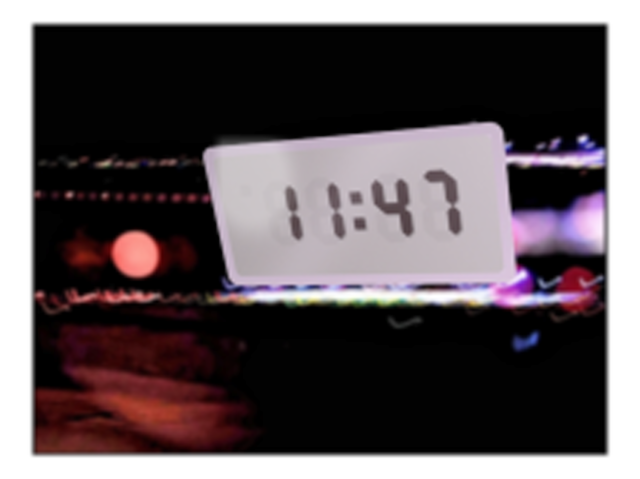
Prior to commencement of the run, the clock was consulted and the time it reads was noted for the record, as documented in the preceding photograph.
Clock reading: 11:47
